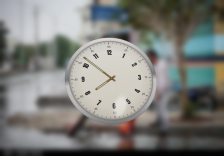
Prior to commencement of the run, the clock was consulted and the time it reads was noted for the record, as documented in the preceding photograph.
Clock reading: 7:52
